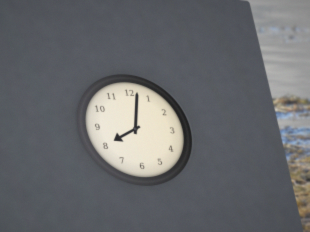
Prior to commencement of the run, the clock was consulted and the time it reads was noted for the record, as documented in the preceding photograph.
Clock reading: 8:02
